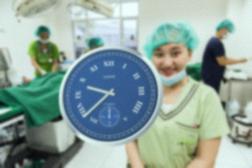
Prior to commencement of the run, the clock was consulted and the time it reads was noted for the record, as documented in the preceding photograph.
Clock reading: 9:38
